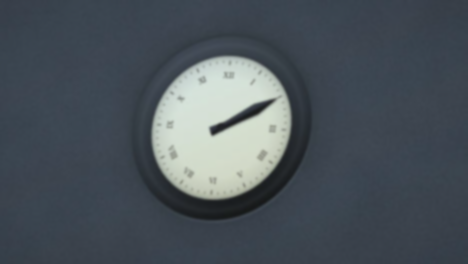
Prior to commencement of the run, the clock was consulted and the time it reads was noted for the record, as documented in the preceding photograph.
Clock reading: 2:10
